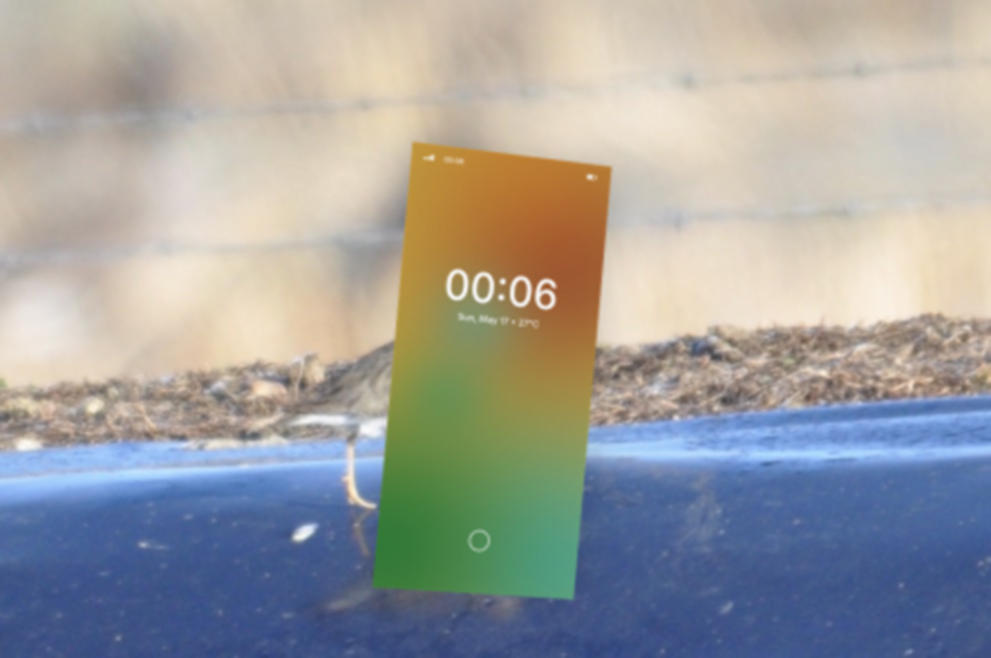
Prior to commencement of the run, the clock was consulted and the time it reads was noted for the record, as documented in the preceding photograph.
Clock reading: 0:06
